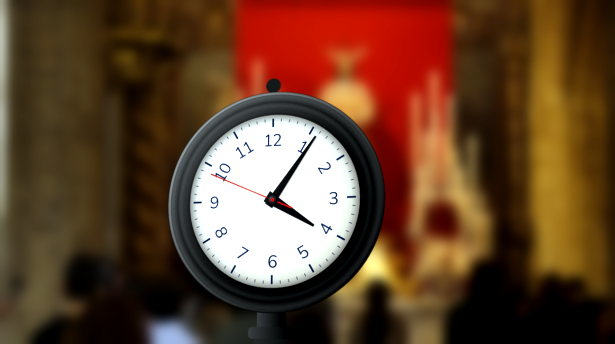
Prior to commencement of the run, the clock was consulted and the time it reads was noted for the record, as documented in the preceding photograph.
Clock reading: 4:05:49
